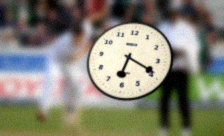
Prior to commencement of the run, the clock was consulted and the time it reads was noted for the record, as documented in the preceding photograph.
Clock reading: 6:19
